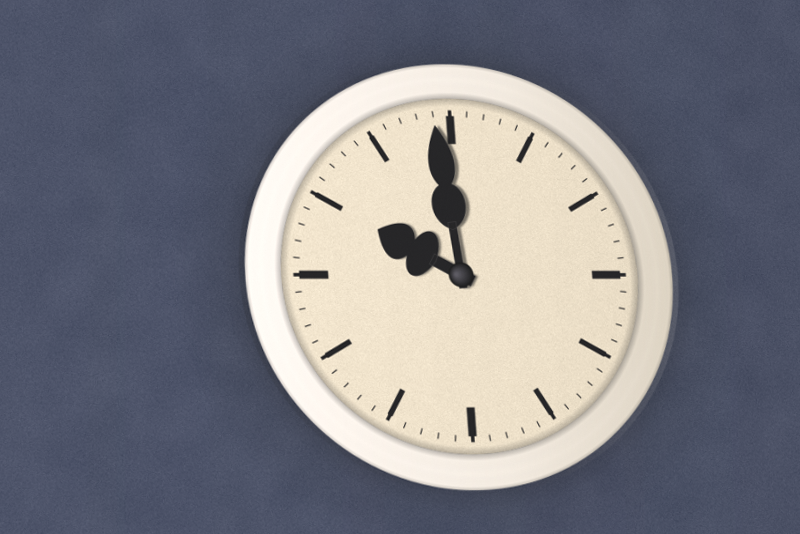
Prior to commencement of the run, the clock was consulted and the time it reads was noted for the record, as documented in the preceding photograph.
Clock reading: 9:59
